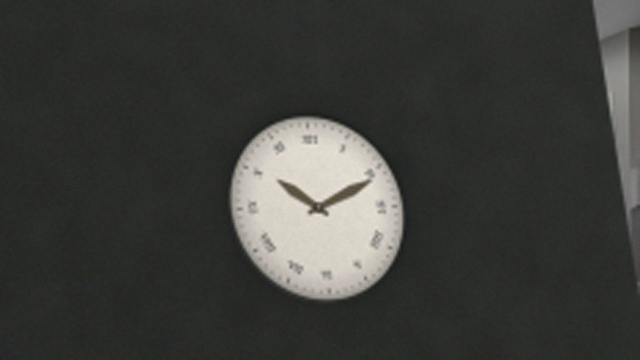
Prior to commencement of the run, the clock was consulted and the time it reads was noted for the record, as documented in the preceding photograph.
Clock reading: 10:11
